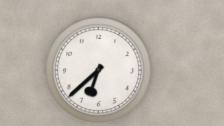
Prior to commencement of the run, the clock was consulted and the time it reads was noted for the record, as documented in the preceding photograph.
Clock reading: 6:38
